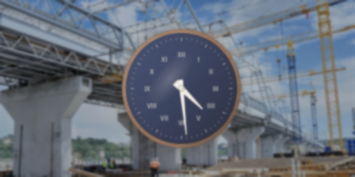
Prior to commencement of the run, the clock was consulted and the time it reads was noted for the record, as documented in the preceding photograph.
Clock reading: 4:29
